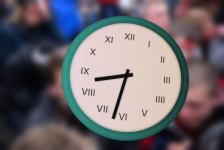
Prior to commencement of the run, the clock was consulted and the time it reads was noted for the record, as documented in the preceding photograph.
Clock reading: 8:32
